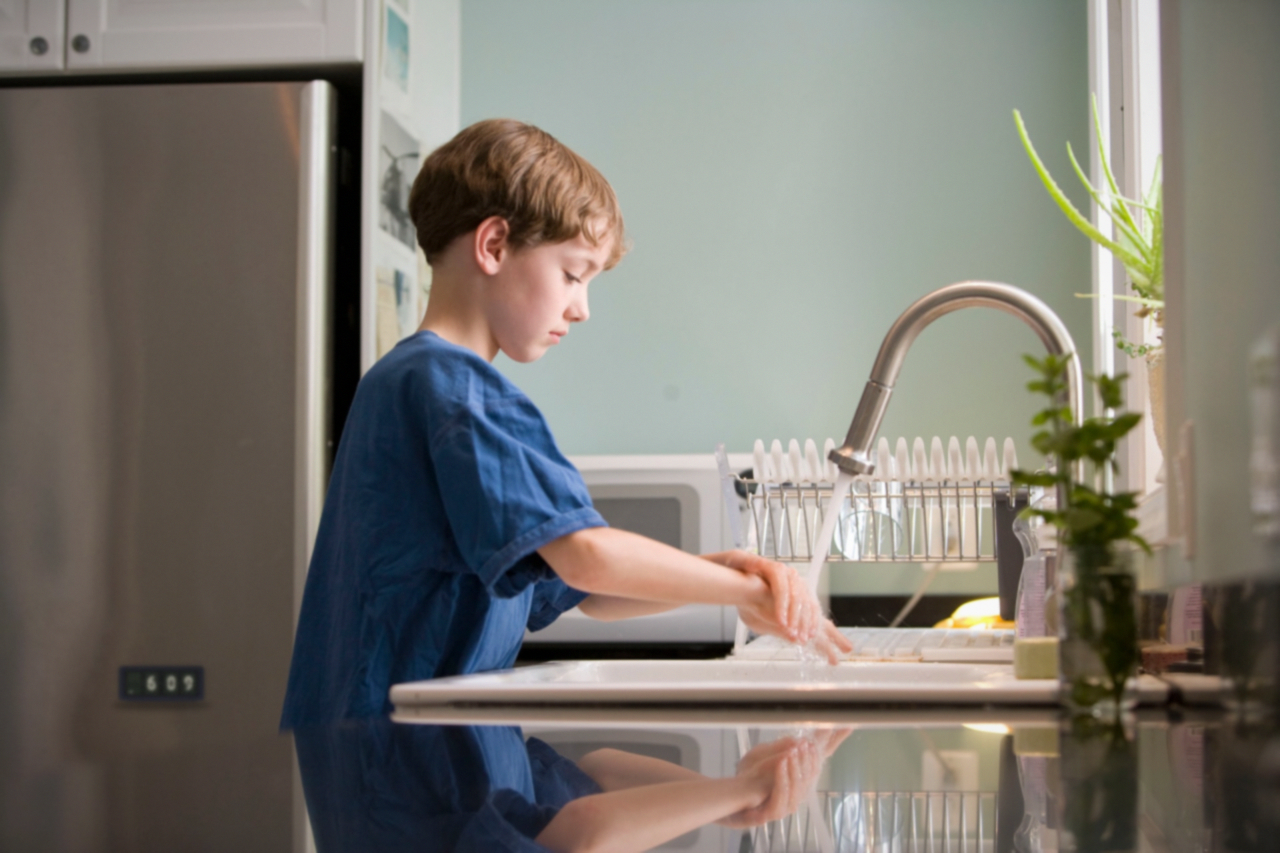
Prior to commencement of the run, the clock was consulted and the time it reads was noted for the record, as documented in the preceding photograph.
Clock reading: 6:09
